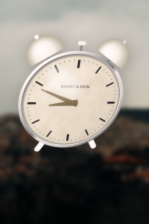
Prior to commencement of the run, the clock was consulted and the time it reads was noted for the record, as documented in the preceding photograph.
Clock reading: 8:49
